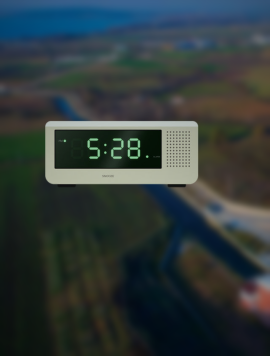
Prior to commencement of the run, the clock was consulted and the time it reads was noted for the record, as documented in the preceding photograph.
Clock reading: 5:28
